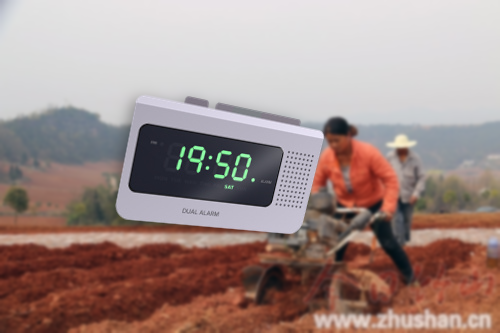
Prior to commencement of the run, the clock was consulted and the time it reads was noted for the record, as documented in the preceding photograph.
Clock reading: 19:50
